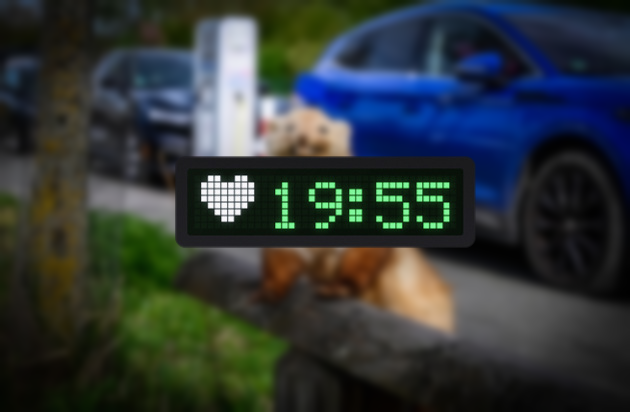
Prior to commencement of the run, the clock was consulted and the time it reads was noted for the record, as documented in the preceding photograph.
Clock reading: 19:55
